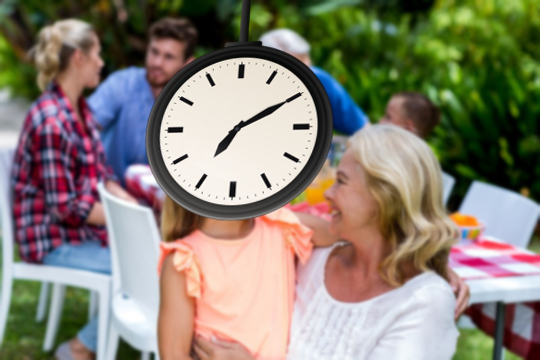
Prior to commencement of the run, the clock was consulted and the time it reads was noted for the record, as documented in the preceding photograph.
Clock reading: 7:10
